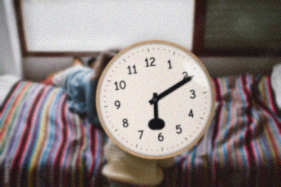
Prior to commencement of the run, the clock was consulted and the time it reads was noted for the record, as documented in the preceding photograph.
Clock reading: 6:11
